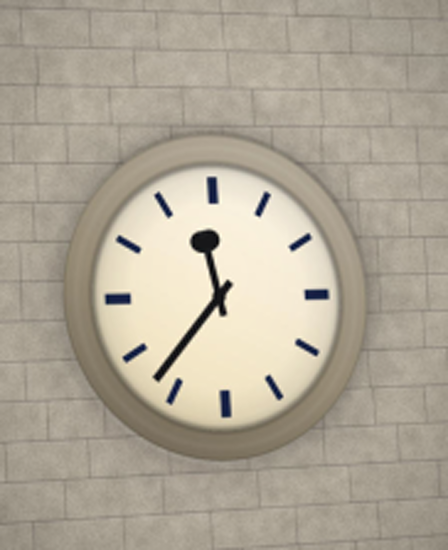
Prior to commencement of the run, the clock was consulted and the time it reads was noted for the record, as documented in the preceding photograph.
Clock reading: 11:37
